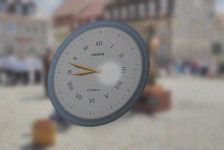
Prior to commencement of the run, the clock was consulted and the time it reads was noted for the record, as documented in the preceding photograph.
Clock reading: 8:48
